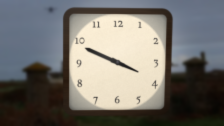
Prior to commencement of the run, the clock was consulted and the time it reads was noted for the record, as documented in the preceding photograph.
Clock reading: 3:49
